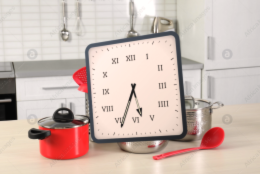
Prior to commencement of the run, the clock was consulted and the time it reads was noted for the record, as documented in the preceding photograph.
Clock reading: 5:34
